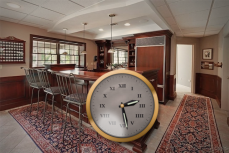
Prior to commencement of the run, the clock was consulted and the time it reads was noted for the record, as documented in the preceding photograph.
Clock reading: 2:28
